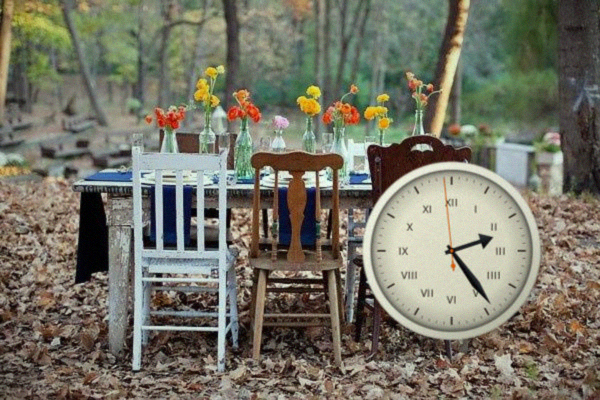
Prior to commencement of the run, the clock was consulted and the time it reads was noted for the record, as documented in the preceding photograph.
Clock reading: 2:23:59
